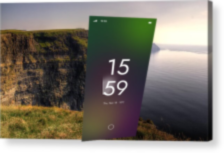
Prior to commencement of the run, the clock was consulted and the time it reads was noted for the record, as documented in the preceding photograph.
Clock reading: 15:59
